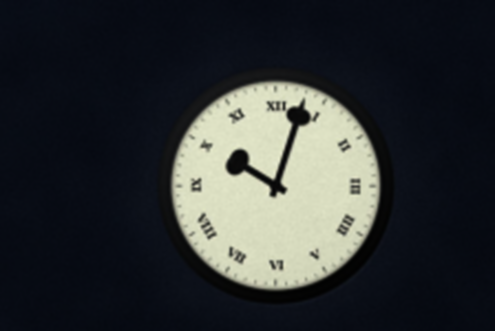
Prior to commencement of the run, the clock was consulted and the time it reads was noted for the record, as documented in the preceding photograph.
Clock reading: 10:03
